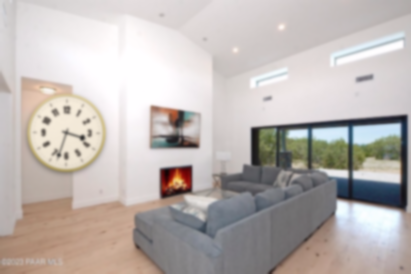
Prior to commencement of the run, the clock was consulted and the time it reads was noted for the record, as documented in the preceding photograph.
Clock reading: 3:33
